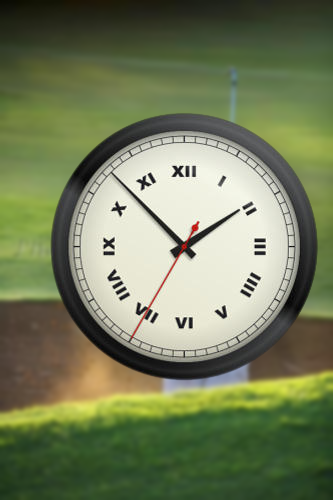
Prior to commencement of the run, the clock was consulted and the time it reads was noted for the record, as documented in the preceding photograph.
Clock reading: 1:52:35
